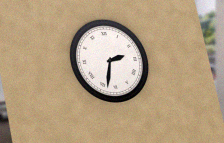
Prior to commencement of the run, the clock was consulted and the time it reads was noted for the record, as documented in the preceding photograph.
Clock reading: 2:33
